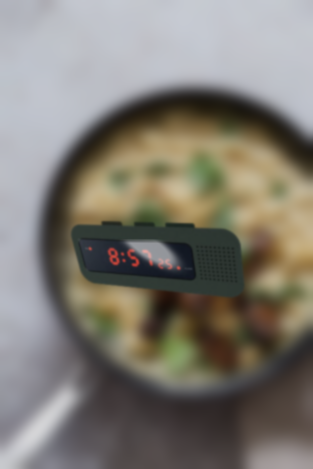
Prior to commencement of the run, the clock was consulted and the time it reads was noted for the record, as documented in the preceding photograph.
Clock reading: 8:57
